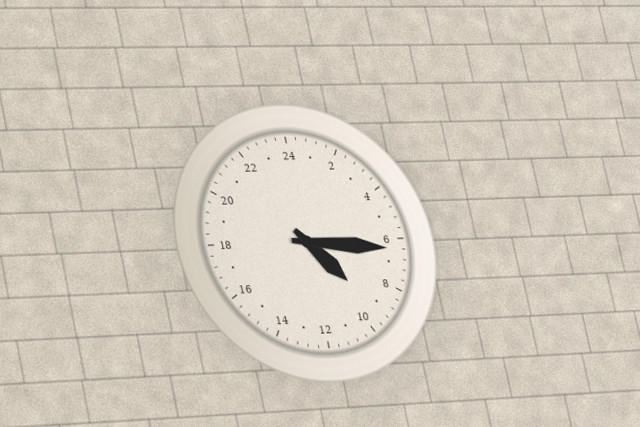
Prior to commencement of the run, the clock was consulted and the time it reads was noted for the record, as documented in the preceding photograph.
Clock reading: 9:16
